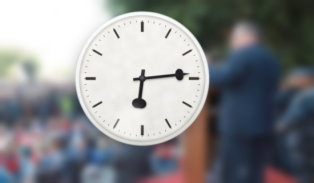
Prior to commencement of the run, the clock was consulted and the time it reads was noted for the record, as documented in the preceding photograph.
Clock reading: 6:14
